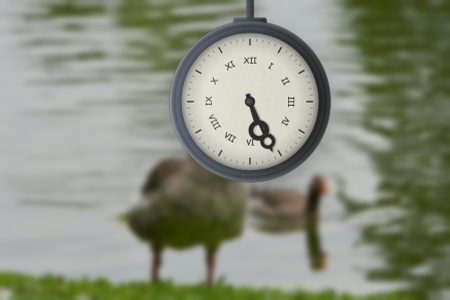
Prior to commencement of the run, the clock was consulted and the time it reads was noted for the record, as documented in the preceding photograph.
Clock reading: 5:26
